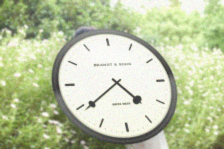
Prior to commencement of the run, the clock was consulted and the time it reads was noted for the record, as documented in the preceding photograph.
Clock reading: 4:39
